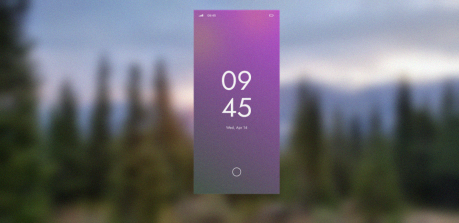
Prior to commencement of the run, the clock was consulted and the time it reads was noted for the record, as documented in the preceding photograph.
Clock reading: 9:45
